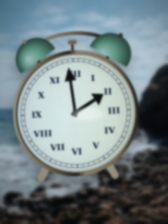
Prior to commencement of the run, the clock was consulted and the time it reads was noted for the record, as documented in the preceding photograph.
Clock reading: 1:59
